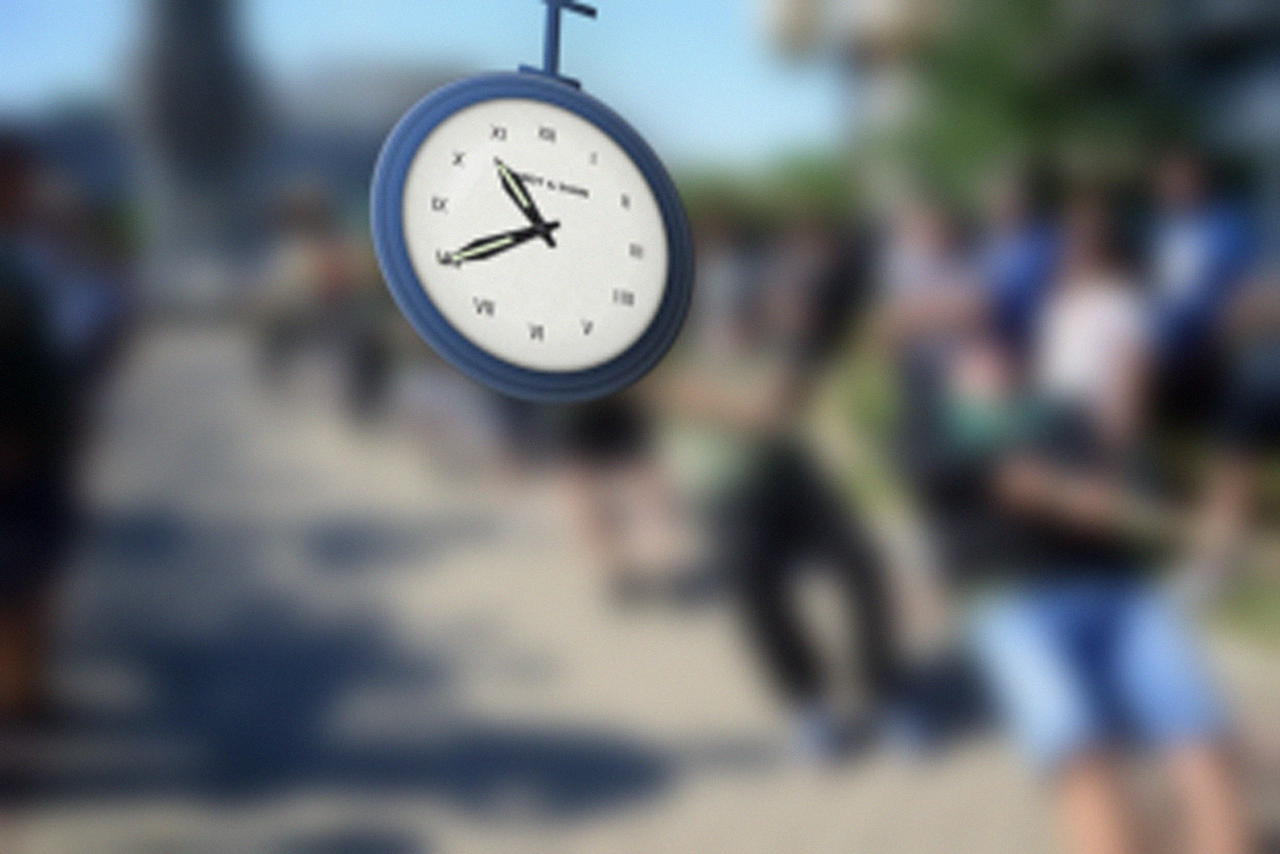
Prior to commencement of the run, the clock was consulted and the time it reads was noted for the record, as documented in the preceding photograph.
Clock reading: 10:40
